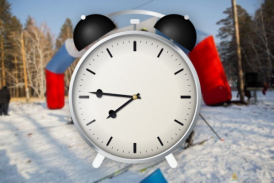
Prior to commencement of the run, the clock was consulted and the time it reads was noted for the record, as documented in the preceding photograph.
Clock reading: 7:46
